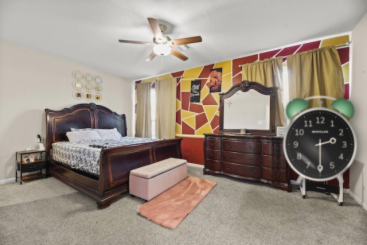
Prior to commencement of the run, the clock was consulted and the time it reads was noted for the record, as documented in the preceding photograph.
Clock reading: 2:30
